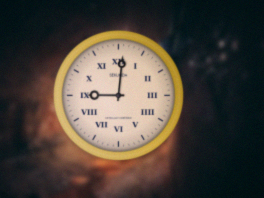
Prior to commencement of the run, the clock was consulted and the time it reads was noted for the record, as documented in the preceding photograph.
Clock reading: 9:01
